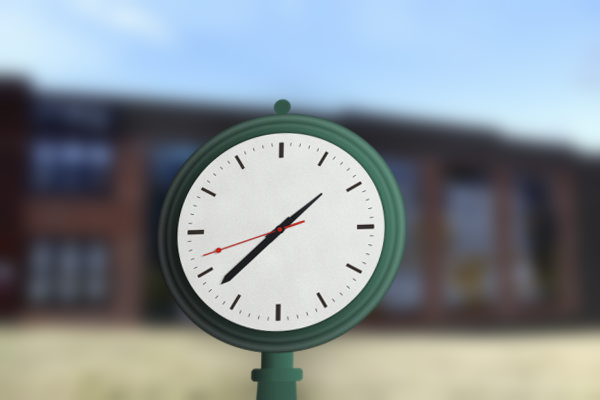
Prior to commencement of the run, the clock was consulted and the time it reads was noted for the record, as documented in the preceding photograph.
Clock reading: 1:37:42
